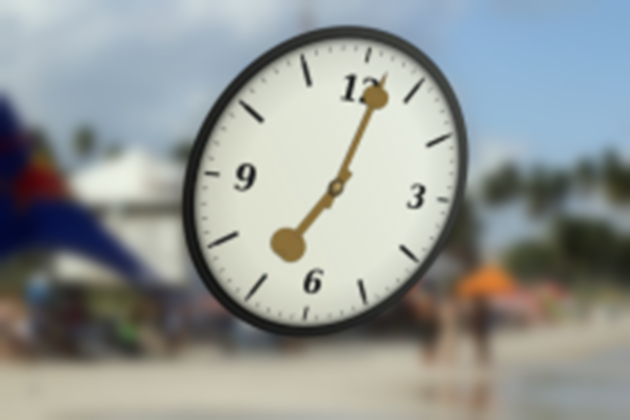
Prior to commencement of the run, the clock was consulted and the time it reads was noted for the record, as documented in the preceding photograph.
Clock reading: 7:02
